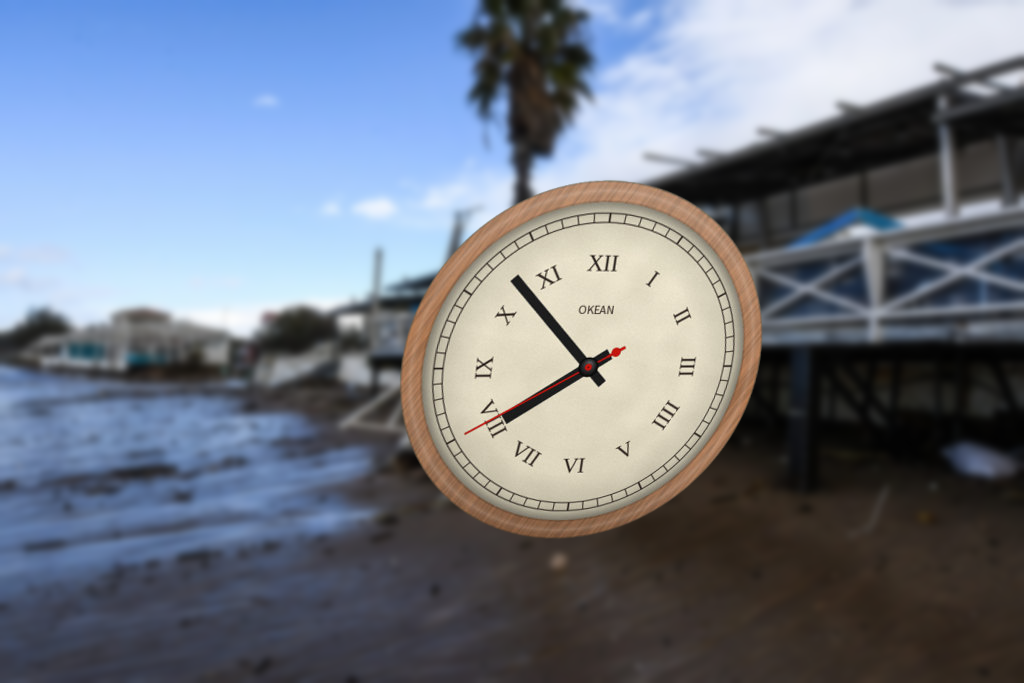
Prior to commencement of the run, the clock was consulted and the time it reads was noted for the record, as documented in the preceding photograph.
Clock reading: 7:52:40
